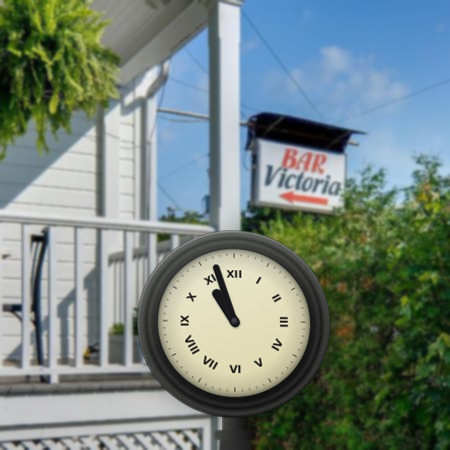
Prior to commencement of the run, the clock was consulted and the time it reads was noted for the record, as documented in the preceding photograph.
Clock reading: 10:57
